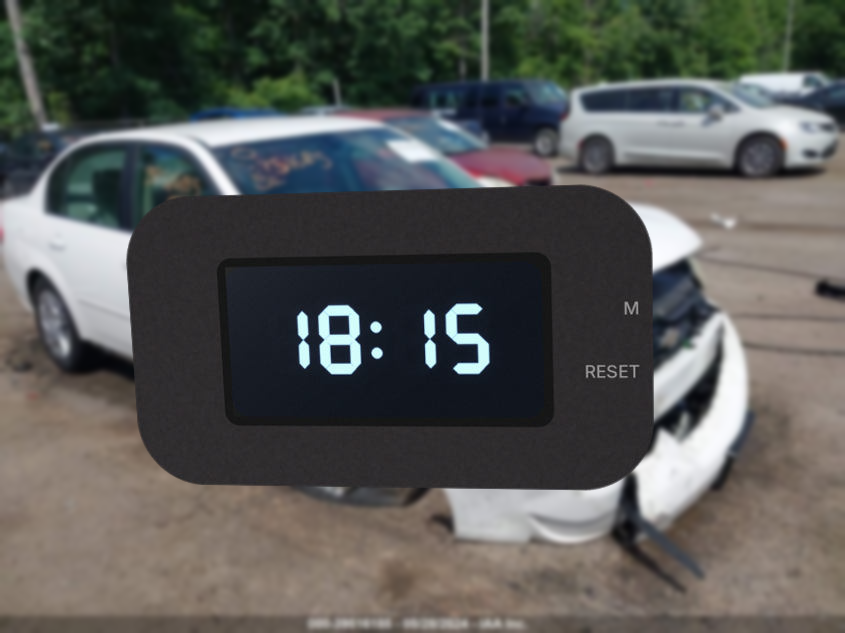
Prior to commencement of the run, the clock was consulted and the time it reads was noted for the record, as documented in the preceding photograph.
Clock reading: 18:15
